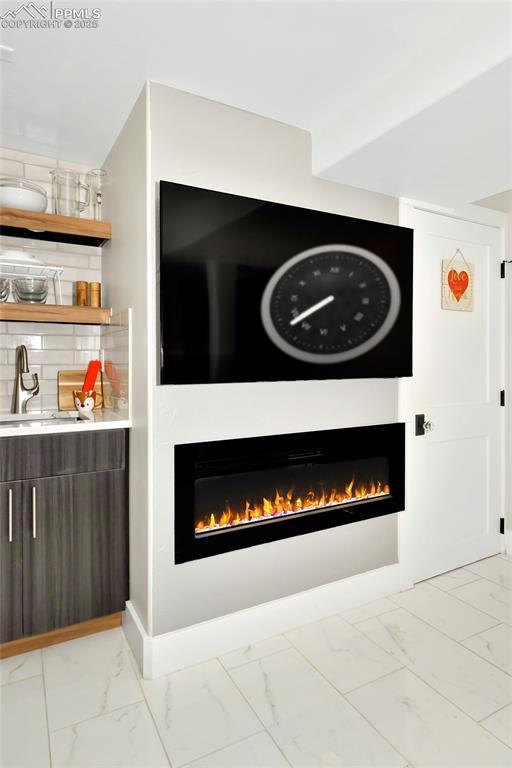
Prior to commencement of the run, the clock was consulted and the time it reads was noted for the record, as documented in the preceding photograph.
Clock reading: 7:38
